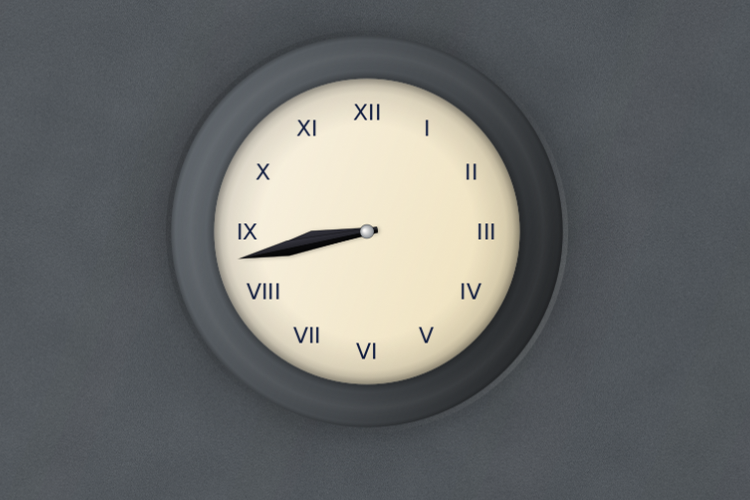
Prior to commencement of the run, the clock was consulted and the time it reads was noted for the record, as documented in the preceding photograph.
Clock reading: 8:43
